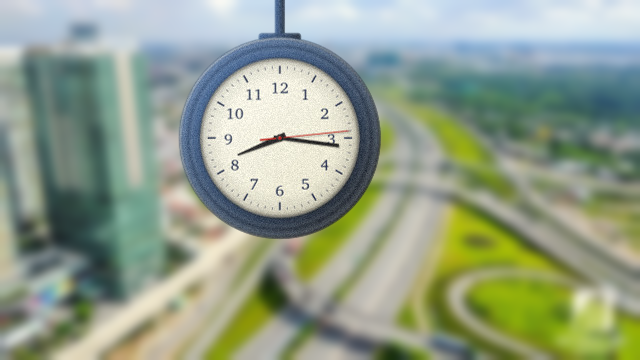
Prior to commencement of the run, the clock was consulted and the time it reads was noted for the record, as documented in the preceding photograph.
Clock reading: 8:16:14
